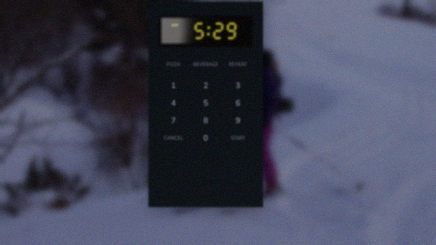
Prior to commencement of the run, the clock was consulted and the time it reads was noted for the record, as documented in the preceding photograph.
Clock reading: 5:29
